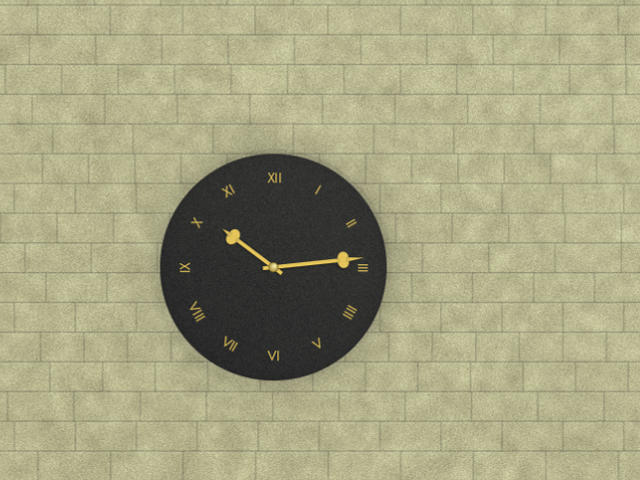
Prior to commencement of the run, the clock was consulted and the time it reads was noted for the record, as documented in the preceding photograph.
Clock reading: 10:14
